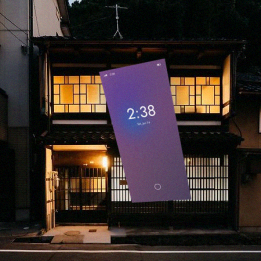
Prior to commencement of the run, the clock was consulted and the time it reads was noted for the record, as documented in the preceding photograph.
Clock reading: 2:38
